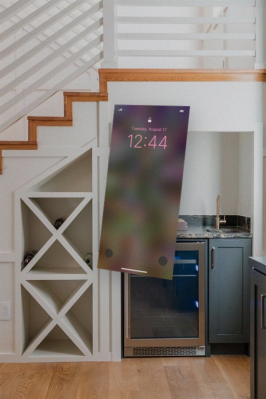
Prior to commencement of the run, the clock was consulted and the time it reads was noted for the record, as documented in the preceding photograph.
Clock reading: 12:44
